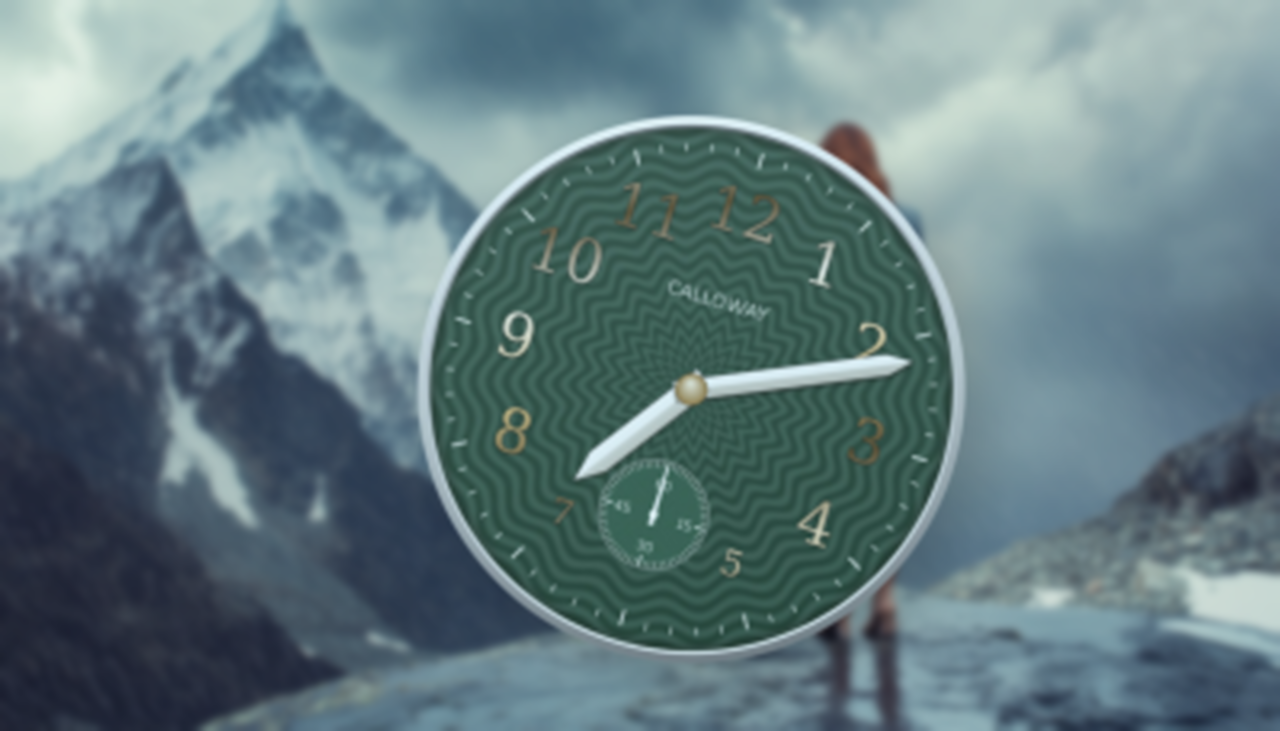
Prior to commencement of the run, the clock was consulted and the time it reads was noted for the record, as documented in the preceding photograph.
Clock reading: 7:11
